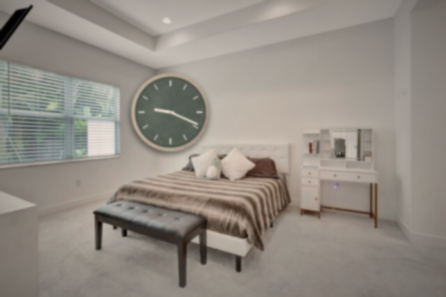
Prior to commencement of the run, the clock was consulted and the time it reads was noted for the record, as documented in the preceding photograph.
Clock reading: 9:19
